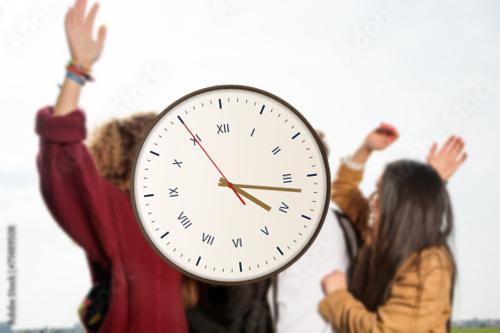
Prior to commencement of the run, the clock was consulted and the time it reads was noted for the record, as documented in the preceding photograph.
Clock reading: 4:16:55
